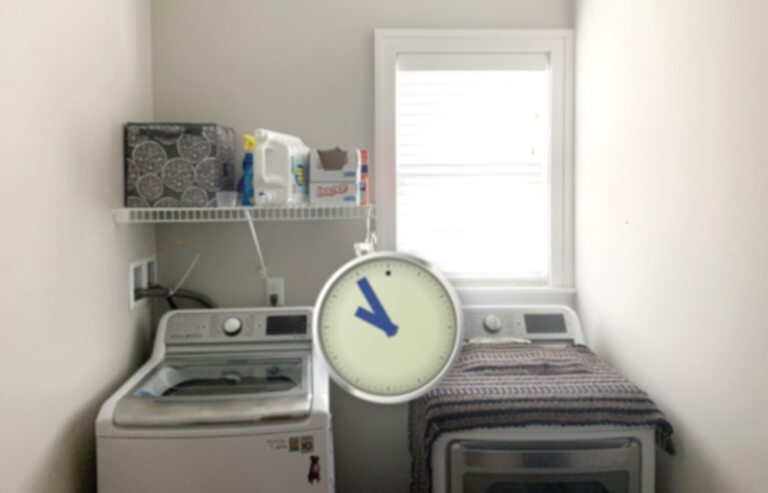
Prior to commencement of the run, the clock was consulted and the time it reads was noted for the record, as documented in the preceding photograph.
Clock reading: 9:55
